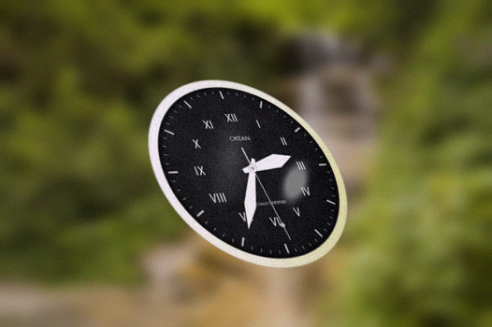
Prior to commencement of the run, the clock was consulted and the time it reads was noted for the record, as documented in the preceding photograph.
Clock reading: 2:34:29
